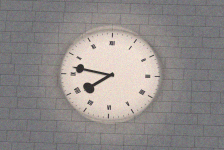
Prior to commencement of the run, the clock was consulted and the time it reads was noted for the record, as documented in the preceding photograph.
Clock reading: 7:47
